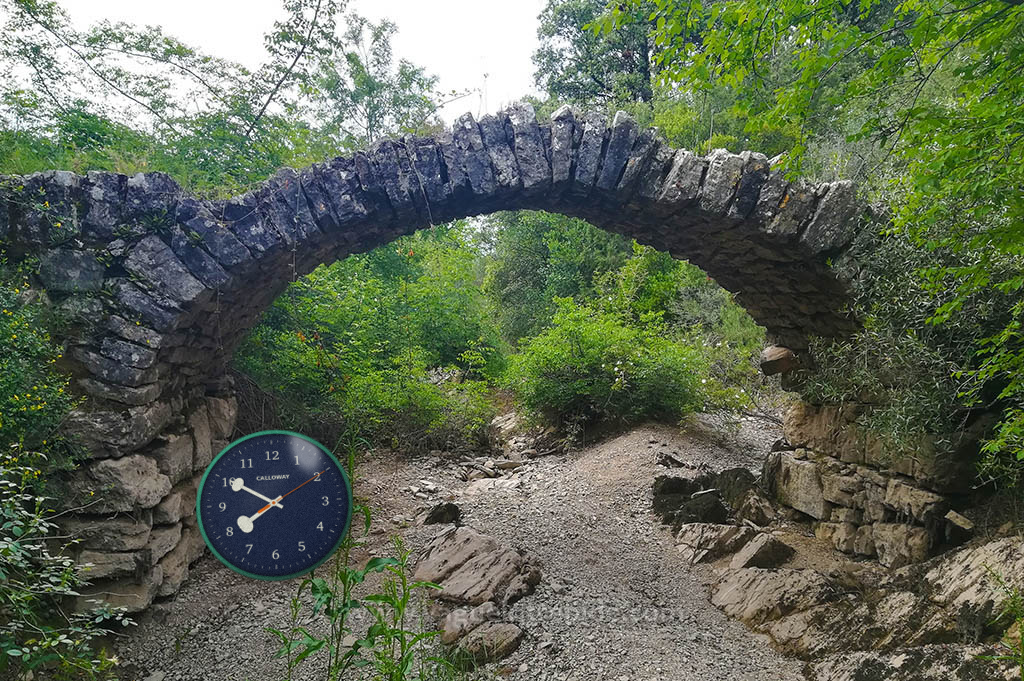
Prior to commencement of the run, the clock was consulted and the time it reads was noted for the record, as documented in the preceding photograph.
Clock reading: 7:50:10
